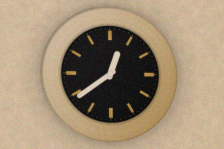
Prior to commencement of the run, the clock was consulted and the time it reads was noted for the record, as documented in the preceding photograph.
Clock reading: 12:39
